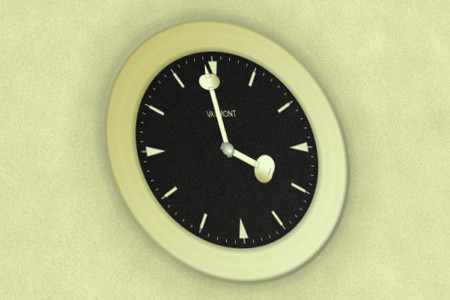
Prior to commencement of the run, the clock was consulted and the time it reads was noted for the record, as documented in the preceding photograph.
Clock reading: 3:59
